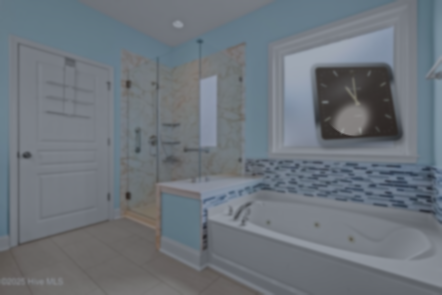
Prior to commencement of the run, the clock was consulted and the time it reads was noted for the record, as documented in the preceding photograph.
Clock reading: 11:00
